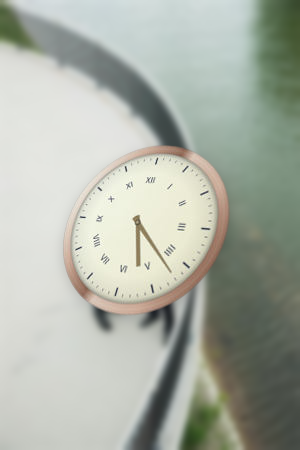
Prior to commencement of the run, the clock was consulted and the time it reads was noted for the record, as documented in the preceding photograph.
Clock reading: 5:22
